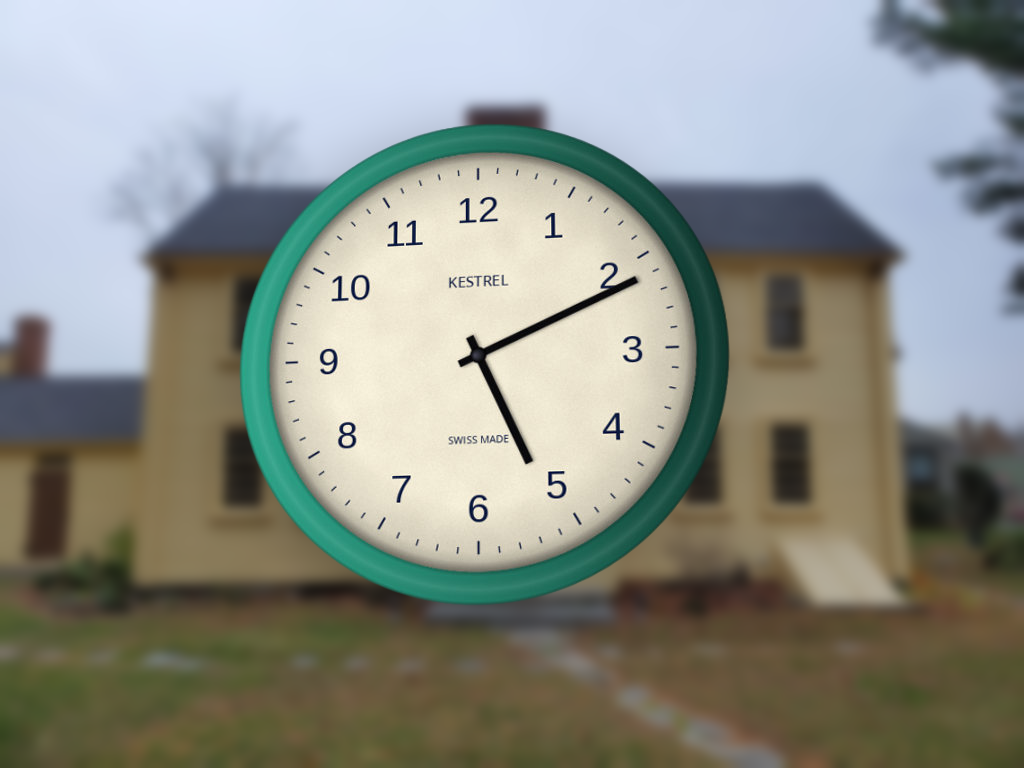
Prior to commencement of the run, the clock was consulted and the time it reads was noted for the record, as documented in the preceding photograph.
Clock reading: 5:11
